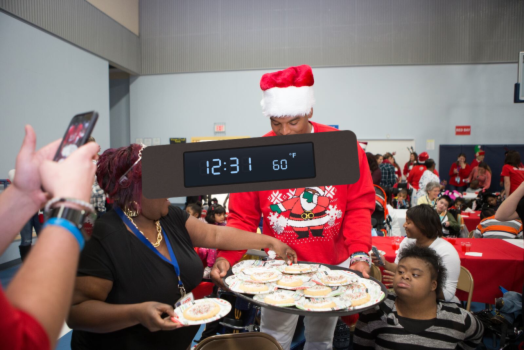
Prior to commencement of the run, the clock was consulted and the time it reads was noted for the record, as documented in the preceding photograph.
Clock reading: 12:31
